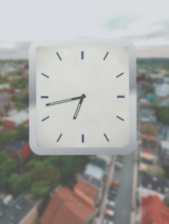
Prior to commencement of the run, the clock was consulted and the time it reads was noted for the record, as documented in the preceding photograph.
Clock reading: 6:43
